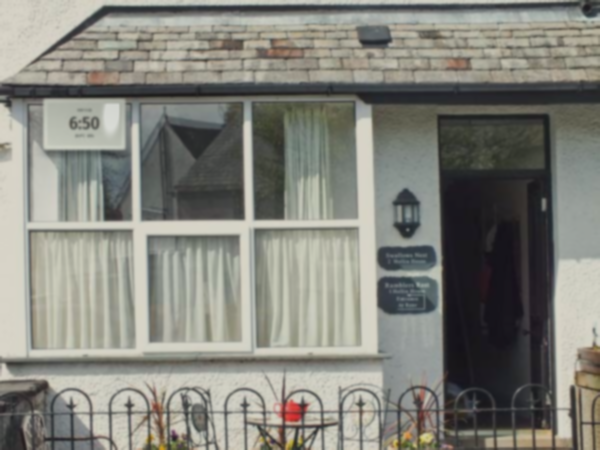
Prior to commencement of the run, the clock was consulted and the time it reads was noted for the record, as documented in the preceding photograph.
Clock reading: 6:50
